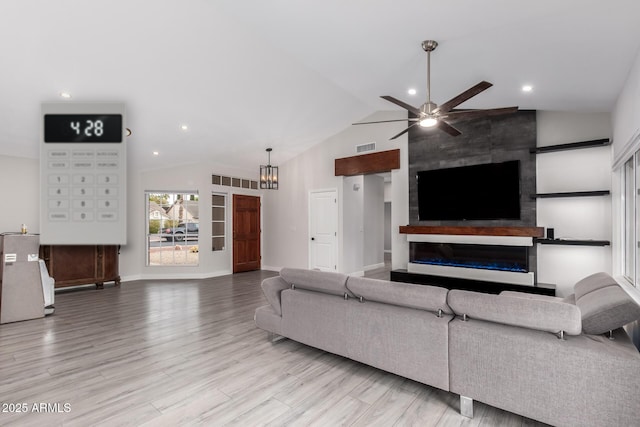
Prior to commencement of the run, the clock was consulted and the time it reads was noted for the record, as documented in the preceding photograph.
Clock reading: 4:28
